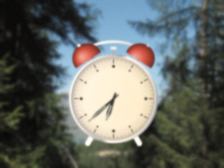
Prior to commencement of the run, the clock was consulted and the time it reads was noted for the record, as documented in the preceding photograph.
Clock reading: 6:38
